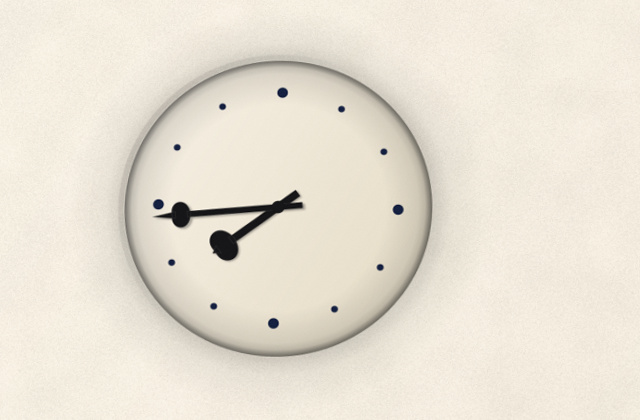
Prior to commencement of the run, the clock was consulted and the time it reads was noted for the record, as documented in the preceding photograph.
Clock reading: 7:44
